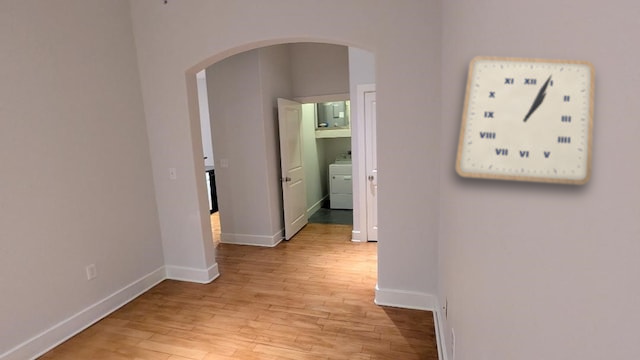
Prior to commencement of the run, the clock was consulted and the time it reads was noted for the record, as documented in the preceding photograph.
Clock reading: 1:04
